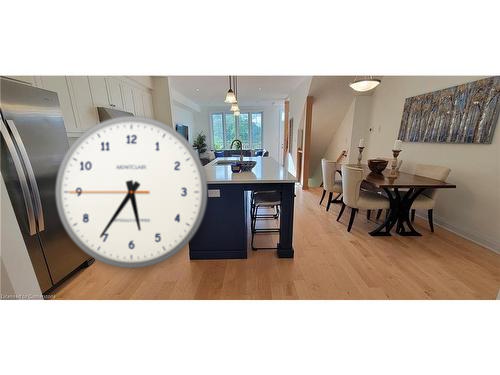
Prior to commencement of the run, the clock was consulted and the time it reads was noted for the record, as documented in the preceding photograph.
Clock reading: 5:35:45
